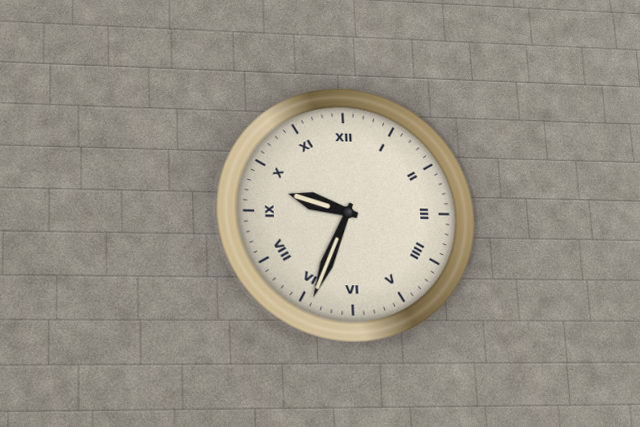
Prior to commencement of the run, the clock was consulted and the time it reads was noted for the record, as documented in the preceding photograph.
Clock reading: 9:34
